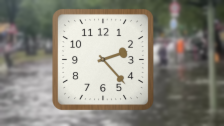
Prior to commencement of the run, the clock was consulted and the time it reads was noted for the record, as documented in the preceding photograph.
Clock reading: 2:23
